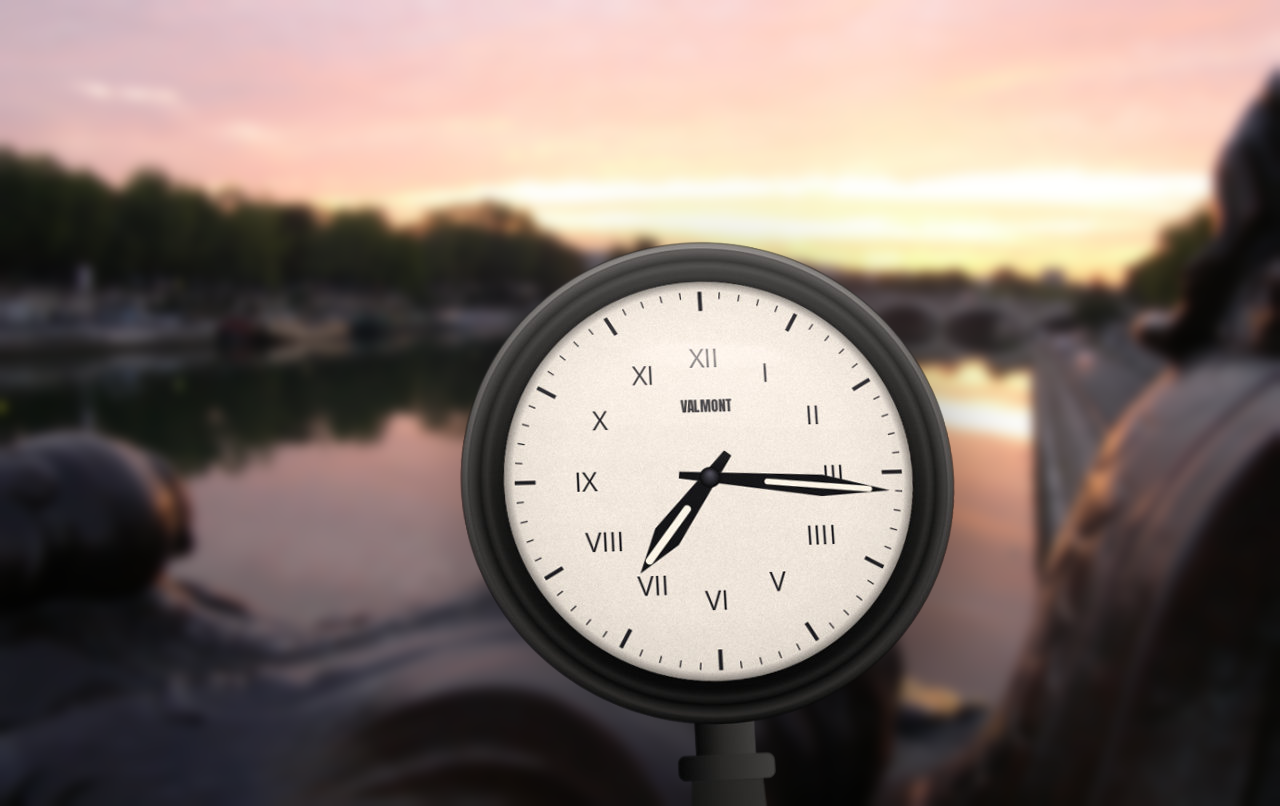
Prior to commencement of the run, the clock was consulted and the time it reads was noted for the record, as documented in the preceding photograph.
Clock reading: 7:16
